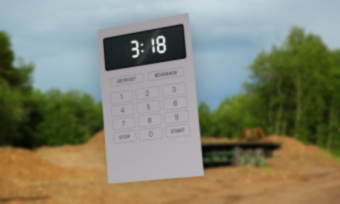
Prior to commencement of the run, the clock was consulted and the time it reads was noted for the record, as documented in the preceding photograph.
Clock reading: 3:18
